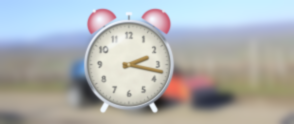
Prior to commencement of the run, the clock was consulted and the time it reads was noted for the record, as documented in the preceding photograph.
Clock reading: 2:17
